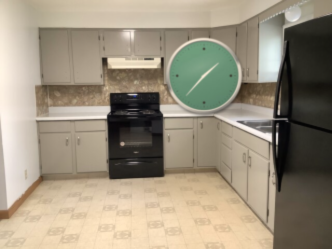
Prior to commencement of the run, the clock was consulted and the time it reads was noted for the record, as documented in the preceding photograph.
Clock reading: 1:37
